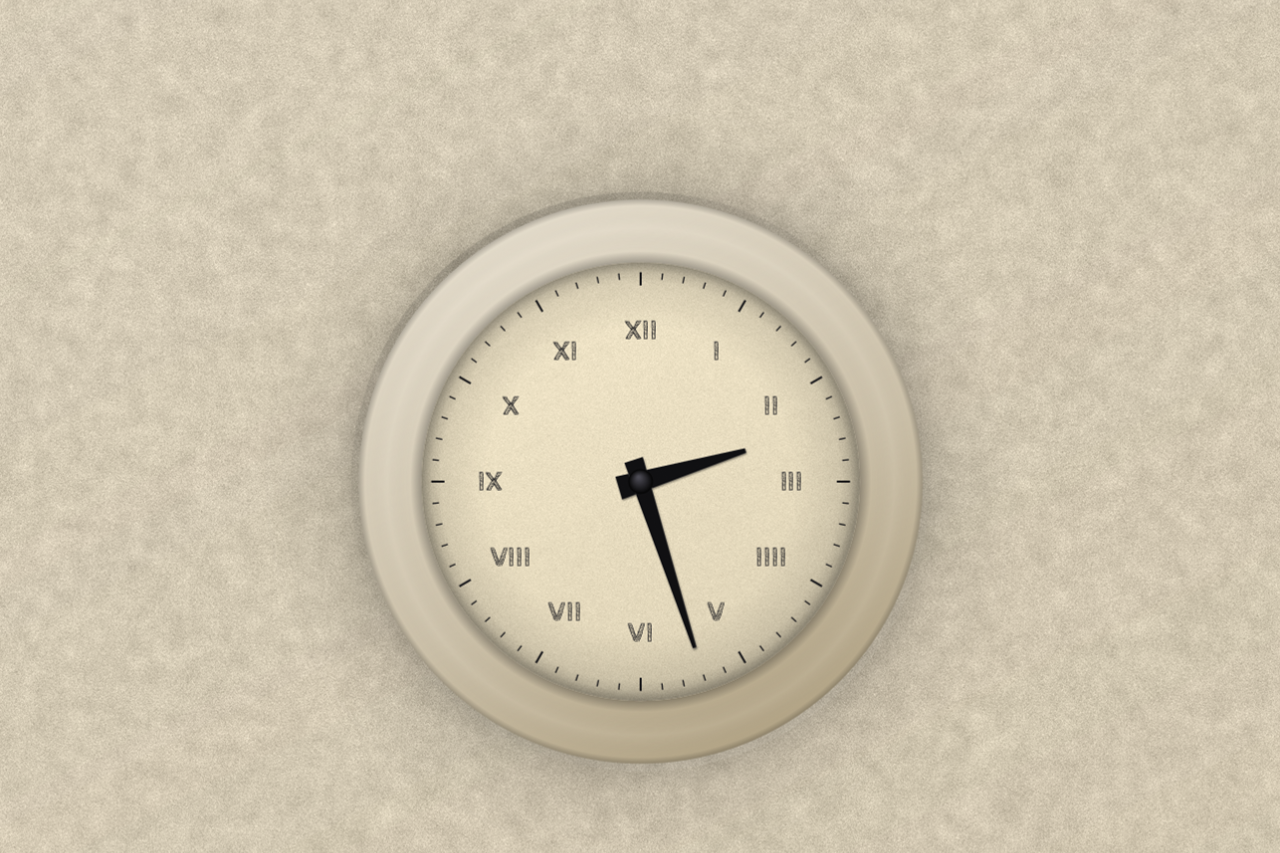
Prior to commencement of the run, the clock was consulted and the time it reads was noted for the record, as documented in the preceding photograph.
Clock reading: 2:27
